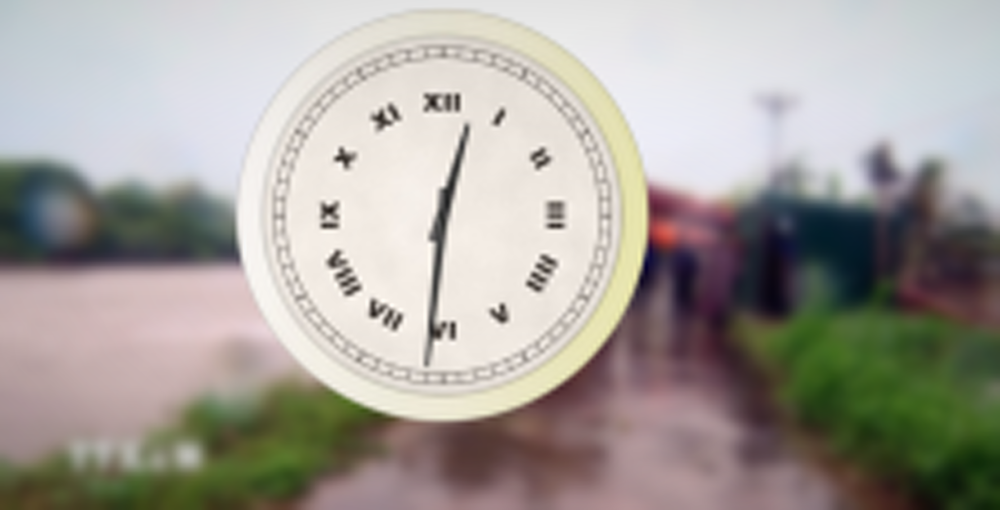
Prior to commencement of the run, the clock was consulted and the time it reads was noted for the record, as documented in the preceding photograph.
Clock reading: 12:31
